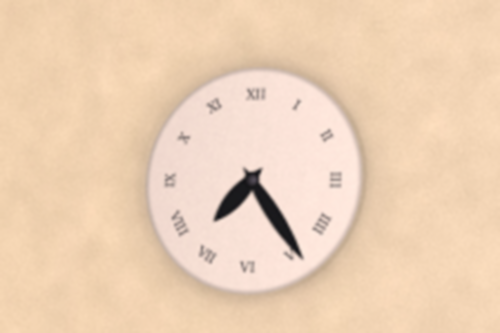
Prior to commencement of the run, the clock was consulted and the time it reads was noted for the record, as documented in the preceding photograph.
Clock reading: 7:24
